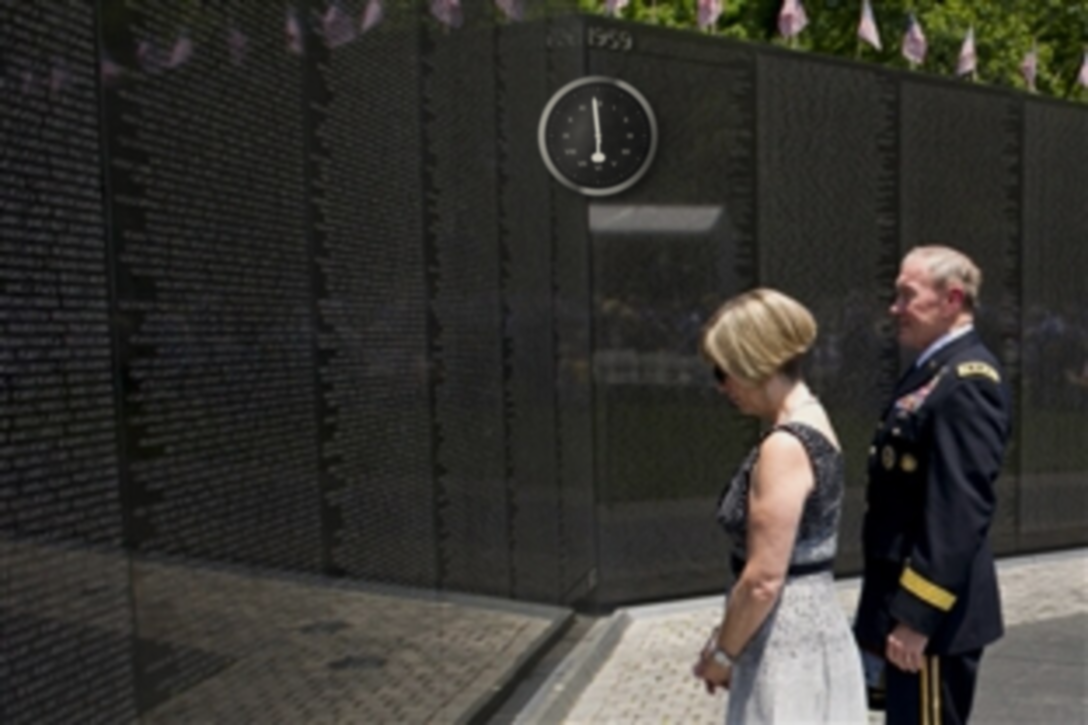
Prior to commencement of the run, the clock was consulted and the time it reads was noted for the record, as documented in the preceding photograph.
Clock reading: 5:59
